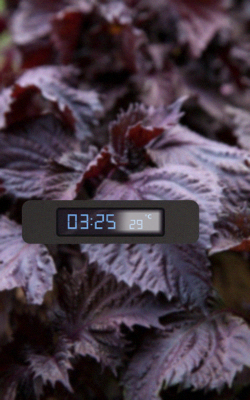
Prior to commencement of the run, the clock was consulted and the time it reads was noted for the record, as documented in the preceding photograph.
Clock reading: 3:25
